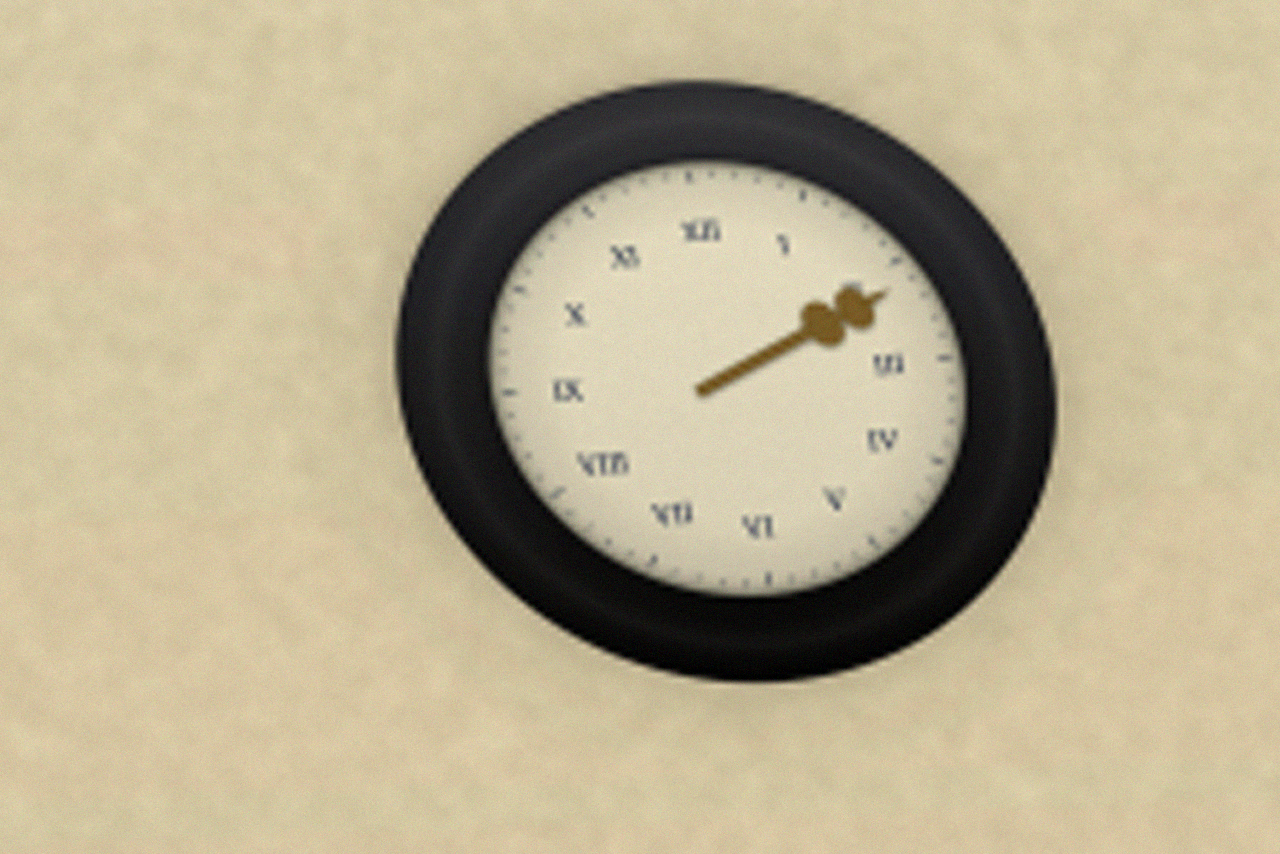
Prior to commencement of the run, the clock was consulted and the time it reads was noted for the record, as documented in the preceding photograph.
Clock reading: 2:11
